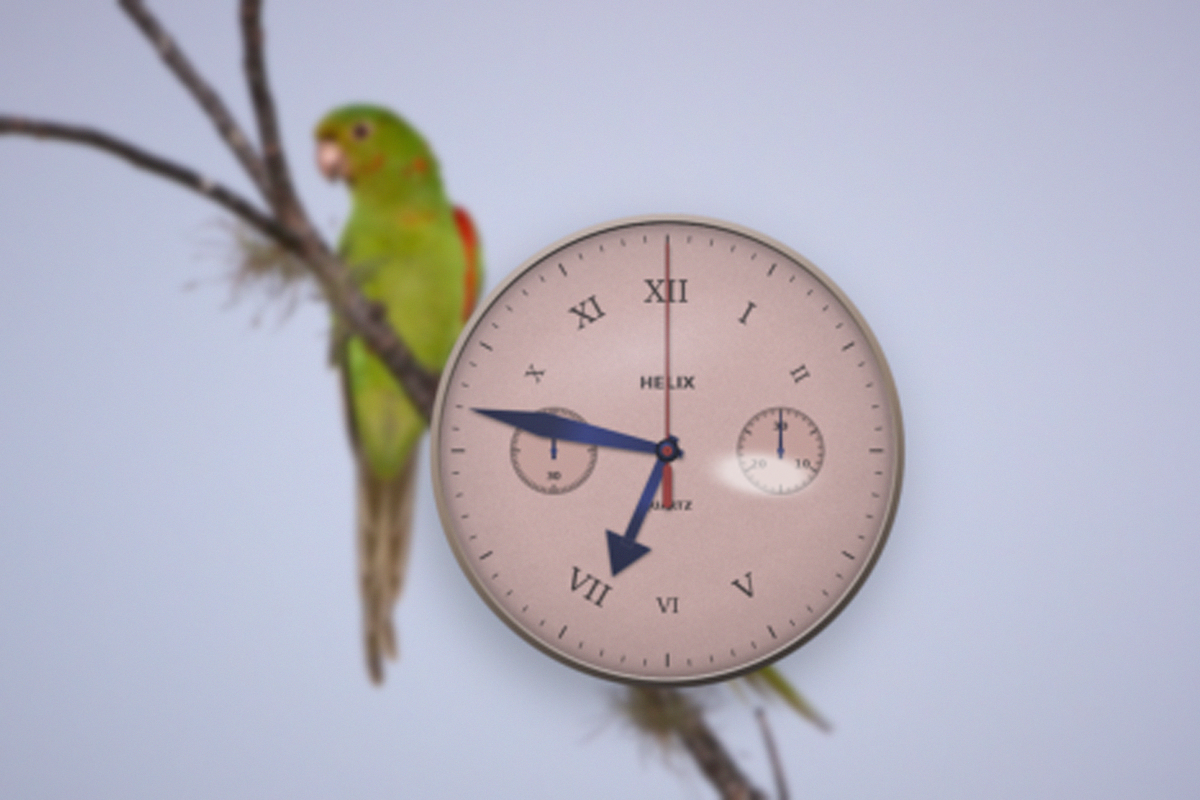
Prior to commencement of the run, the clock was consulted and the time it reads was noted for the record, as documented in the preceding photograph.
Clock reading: 6:47
